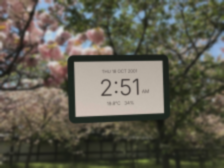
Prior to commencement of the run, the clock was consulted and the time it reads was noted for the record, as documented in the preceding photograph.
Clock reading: 2:51
